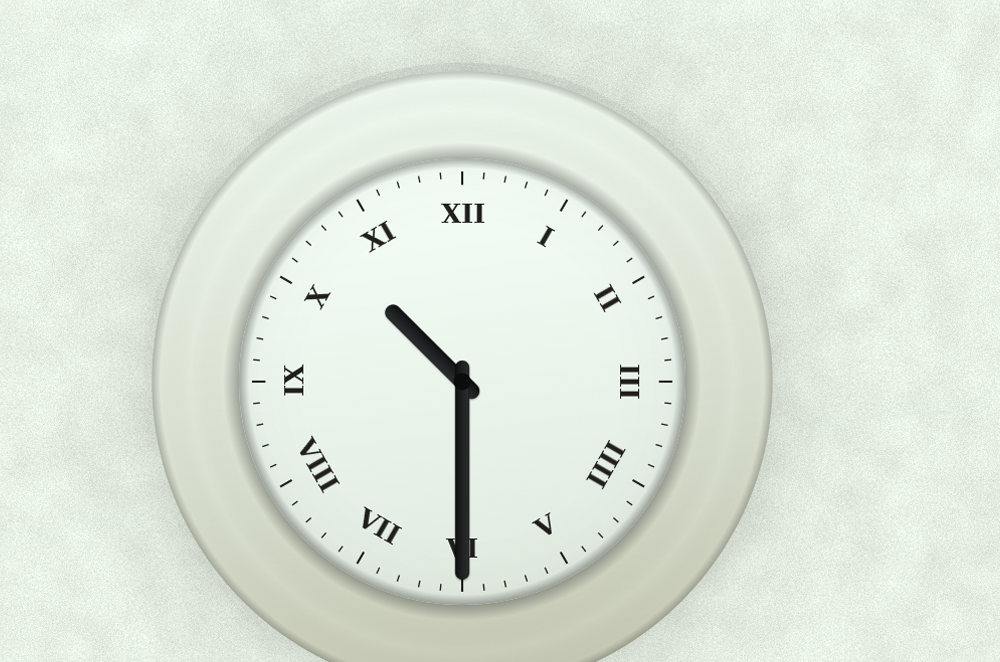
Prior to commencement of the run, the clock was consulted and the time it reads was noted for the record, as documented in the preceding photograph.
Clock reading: 10:30
